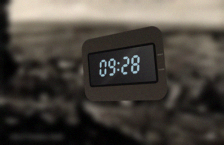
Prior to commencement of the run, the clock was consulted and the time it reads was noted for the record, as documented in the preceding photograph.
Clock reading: 9:28
